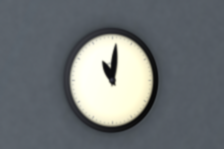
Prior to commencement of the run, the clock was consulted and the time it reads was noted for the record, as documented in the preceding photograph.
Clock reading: 11:01
